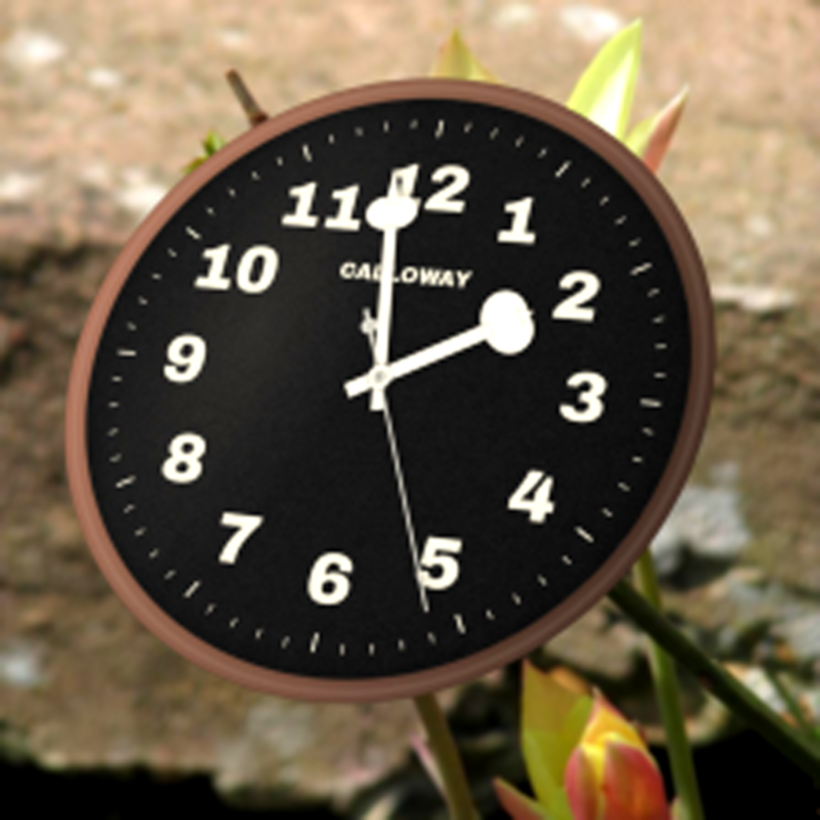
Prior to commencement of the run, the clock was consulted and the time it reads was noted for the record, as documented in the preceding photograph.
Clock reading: 1:58:26
